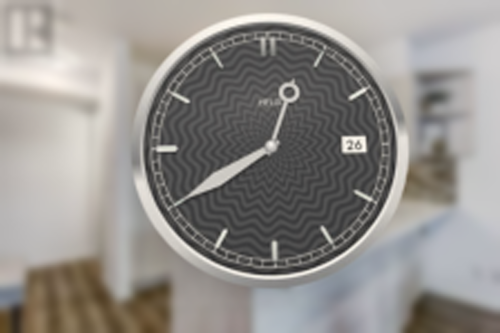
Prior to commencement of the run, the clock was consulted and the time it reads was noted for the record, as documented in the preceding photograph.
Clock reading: 12:40
